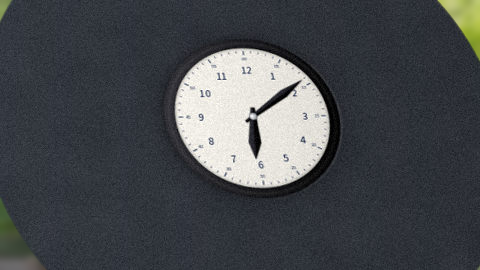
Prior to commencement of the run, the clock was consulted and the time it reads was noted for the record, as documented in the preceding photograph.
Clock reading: 6:09
